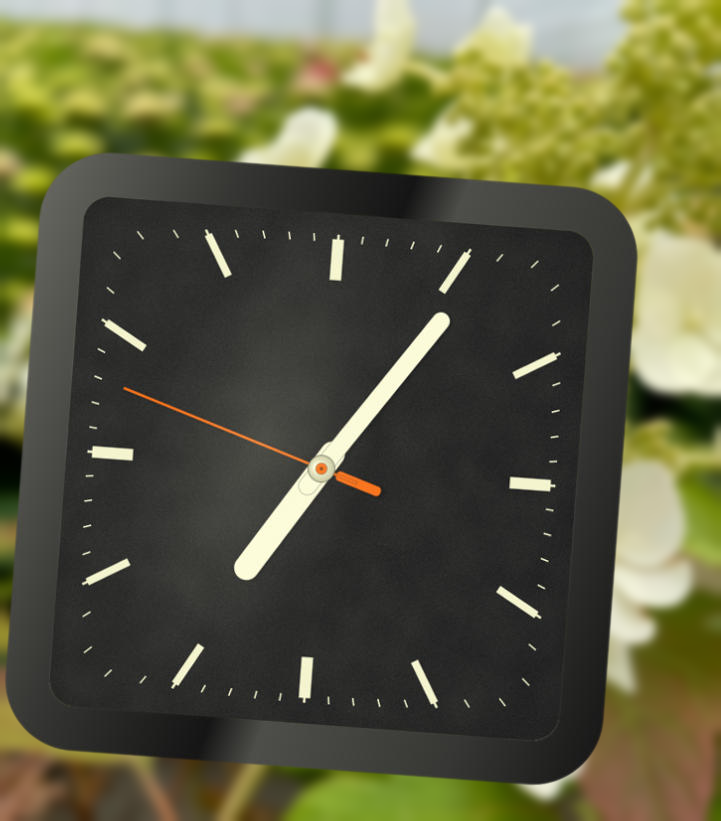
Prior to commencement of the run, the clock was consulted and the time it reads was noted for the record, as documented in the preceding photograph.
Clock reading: 7:05:48
